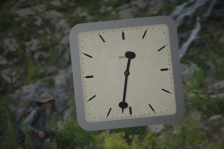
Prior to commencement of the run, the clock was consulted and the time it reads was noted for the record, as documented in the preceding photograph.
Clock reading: 12:32
